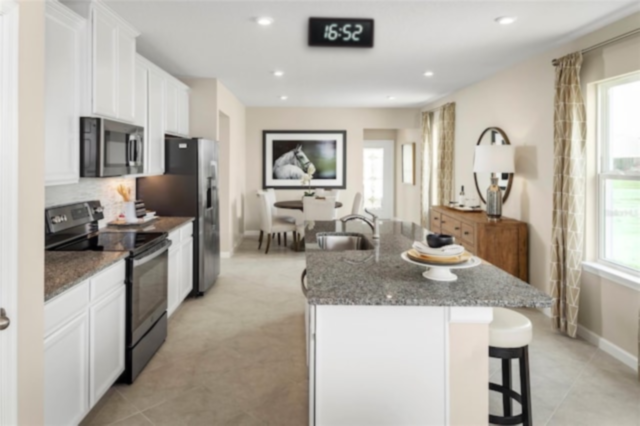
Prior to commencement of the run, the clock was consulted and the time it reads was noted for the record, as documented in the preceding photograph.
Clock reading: 16:52
